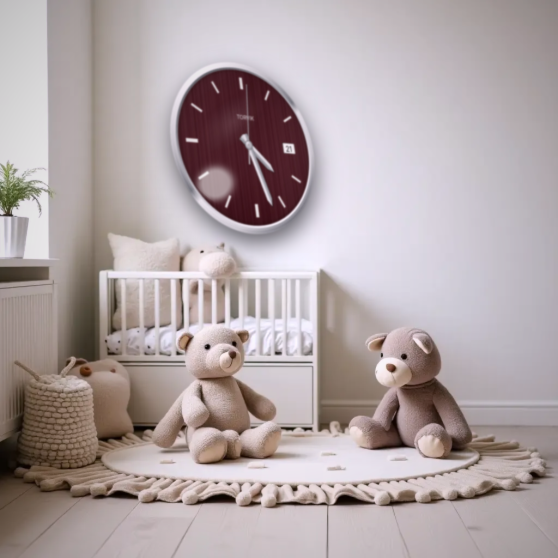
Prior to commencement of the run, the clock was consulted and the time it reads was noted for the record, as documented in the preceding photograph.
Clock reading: 4:27:01
